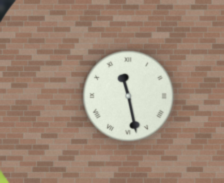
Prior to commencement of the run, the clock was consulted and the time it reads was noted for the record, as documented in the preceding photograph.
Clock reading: 11:28
